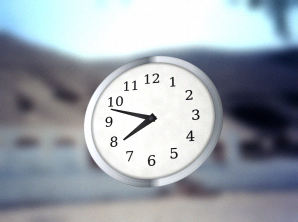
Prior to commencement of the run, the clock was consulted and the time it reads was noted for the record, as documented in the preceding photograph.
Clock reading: 7:48
